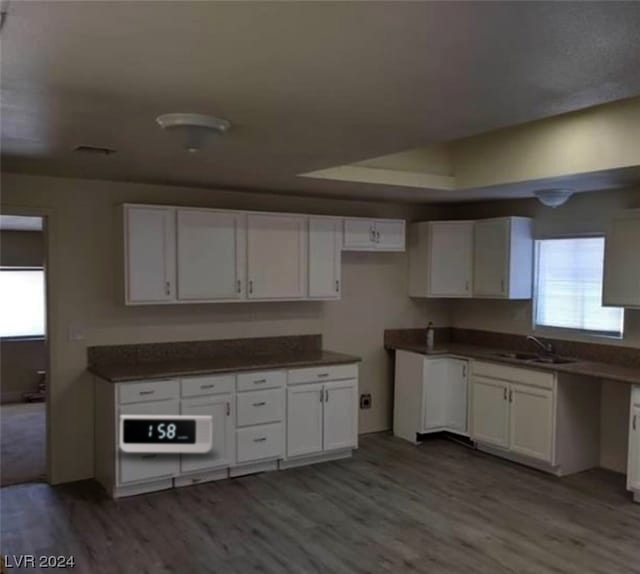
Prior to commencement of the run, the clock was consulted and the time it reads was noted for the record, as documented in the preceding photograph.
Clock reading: 1:58
